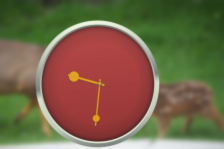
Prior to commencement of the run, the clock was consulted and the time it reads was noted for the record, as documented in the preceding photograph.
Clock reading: 9:31
